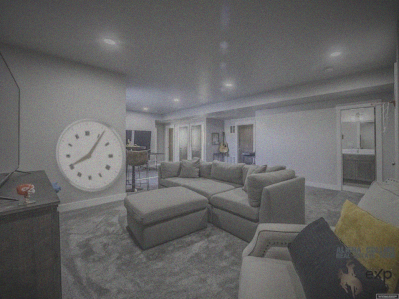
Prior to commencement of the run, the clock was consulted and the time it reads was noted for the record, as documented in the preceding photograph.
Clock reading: 8:06
